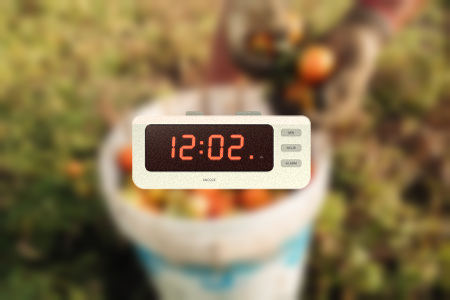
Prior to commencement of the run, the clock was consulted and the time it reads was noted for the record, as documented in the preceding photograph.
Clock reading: 12:02
